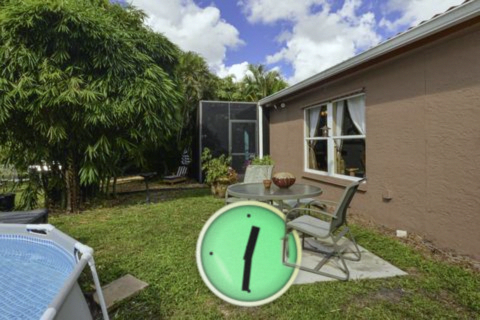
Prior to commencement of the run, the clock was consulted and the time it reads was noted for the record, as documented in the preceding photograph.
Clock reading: 12:31
